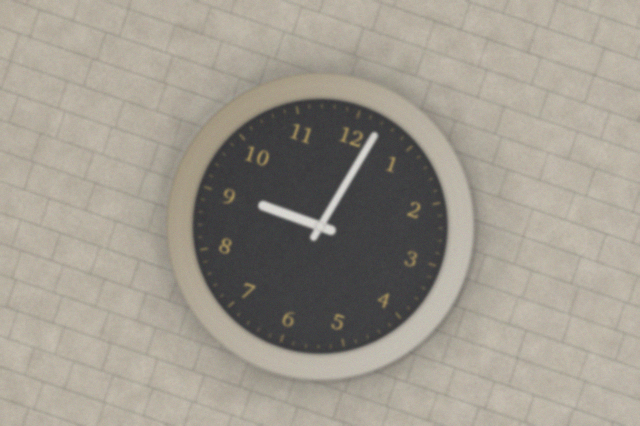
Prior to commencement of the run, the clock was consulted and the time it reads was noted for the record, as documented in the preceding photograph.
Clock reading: 9:02
